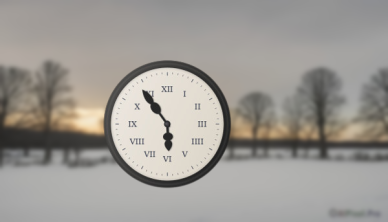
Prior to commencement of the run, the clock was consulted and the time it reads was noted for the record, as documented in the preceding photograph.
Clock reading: 5:54
